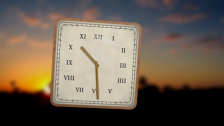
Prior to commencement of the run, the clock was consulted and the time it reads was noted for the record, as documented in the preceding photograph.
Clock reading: 10:29
